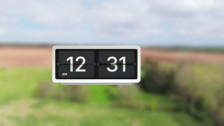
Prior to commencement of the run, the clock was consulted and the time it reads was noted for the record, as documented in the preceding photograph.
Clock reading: 12:31
